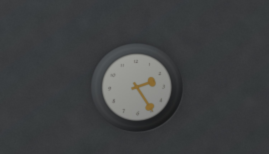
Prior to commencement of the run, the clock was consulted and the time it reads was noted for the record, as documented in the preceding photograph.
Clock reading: 2:25
